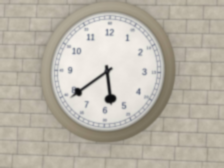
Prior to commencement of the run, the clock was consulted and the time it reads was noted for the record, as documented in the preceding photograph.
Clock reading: 5:39
